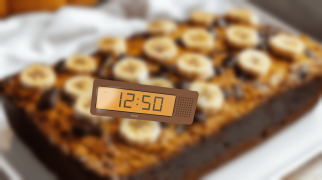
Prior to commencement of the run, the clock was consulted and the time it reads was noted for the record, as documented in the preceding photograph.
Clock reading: 12:50
